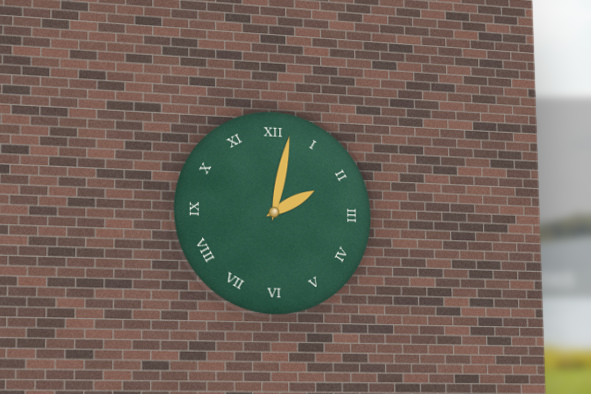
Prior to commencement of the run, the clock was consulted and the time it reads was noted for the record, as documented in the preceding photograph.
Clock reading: 2:02
